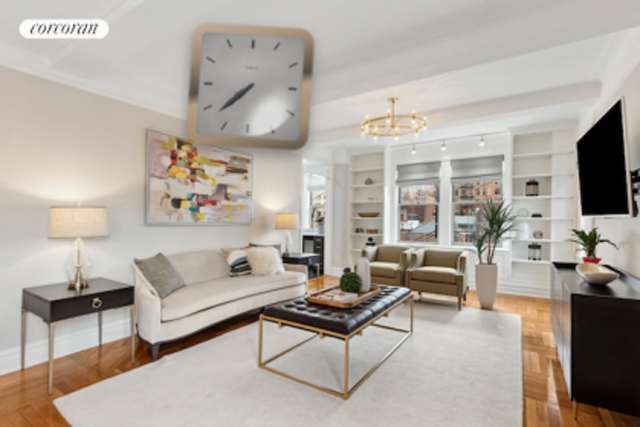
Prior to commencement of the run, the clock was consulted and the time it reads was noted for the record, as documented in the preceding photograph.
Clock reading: 7:38
